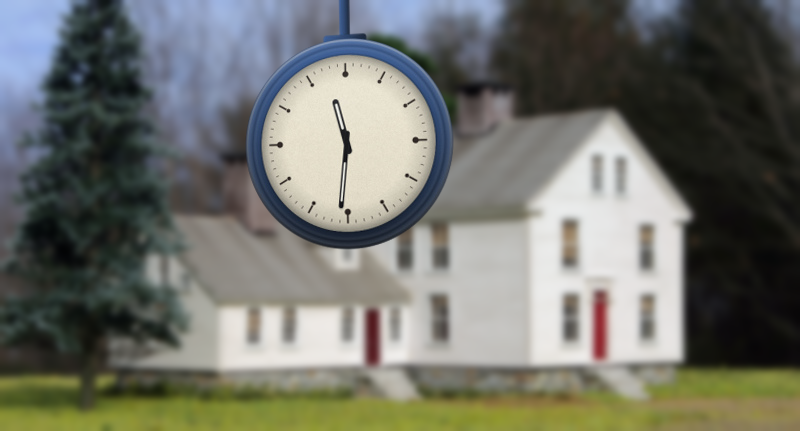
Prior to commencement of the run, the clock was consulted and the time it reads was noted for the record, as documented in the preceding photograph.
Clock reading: 11:31
